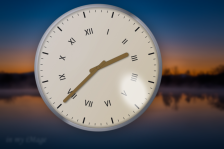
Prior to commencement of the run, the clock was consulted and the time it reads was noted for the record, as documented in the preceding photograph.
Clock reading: 2:40
